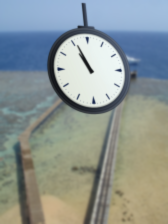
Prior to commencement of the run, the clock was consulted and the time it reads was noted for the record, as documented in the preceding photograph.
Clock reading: 10:56
